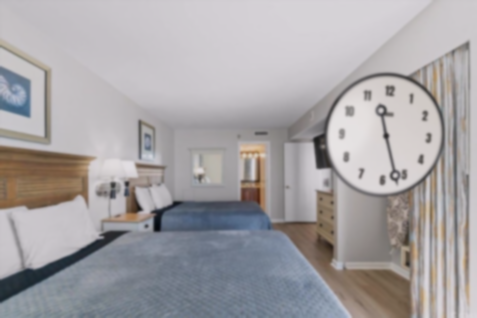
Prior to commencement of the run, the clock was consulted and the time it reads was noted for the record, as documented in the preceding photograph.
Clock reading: 11:27
